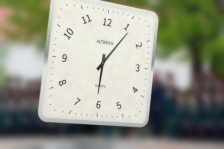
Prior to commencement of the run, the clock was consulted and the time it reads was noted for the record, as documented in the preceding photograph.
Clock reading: 6:06
